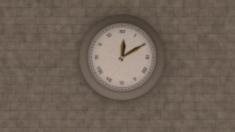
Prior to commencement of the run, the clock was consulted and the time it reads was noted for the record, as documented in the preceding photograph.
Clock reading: 12:10
